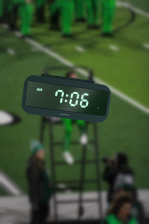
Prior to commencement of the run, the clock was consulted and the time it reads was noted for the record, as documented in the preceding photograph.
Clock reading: 7:06
